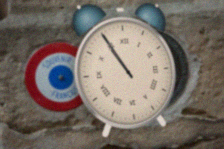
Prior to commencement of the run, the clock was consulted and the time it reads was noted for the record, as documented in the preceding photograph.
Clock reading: 10:55
